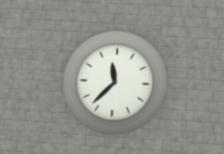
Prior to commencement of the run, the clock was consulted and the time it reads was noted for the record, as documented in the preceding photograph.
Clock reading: 11:37
